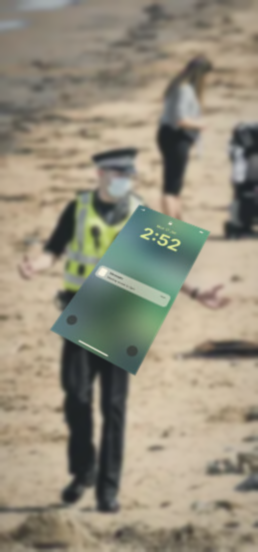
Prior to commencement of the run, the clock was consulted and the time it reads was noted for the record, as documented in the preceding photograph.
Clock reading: 2:52
